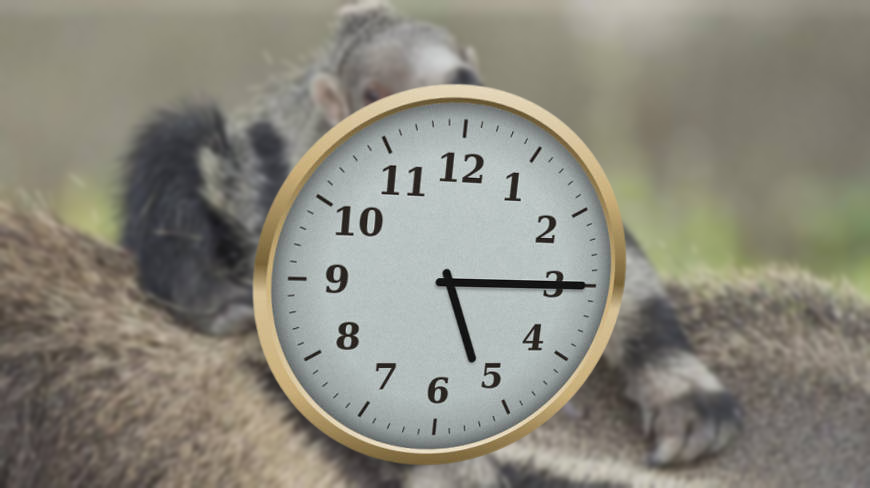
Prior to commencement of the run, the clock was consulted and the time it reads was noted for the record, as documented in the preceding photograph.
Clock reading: 5:15
